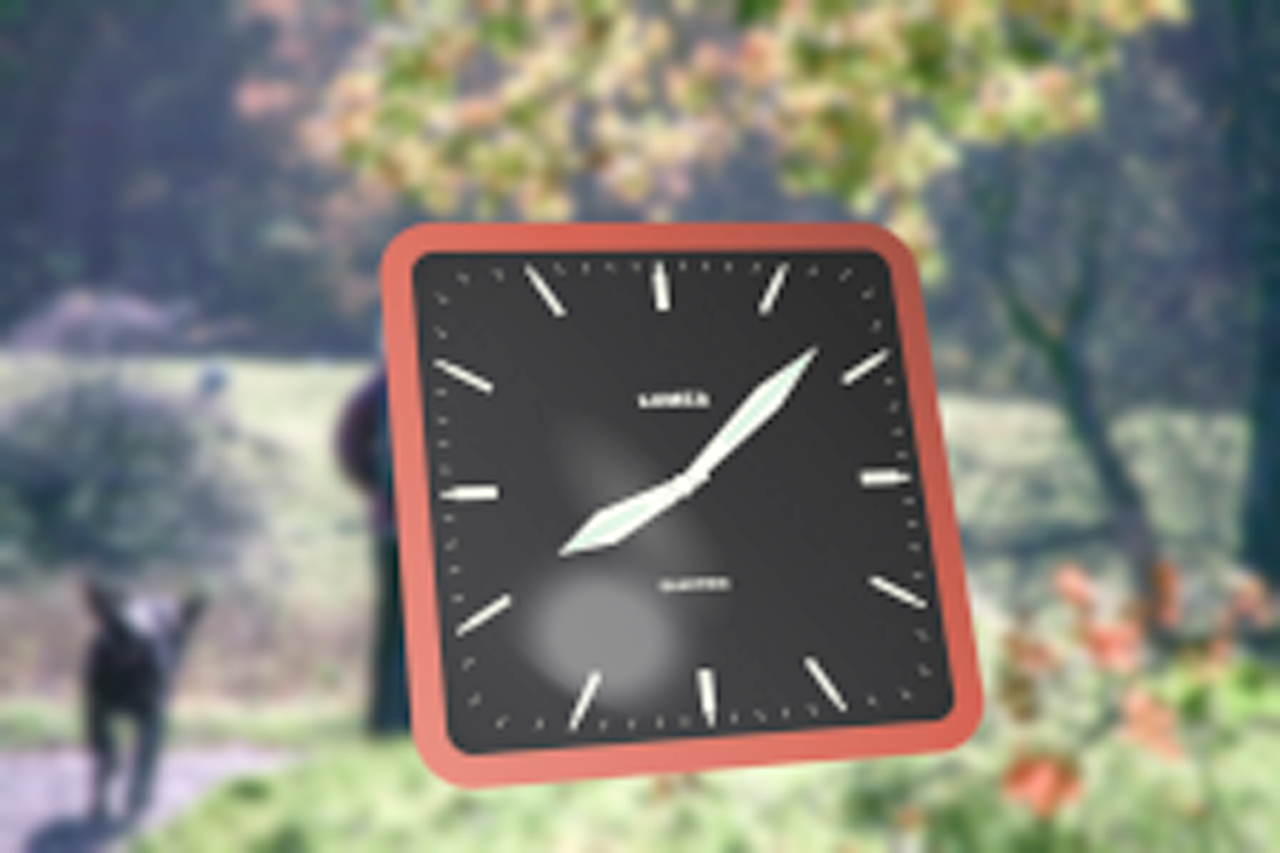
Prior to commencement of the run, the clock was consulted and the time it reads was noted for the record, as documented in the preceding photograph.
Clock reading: 8:08
